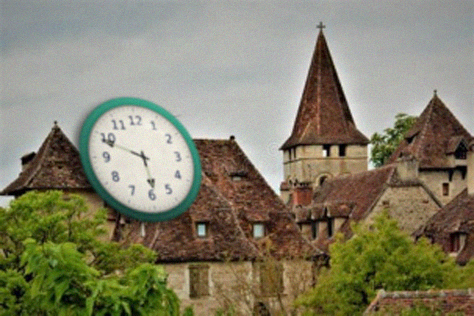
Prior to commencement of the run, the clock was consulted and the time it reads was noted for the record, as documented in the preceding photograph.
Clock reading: 5:49
